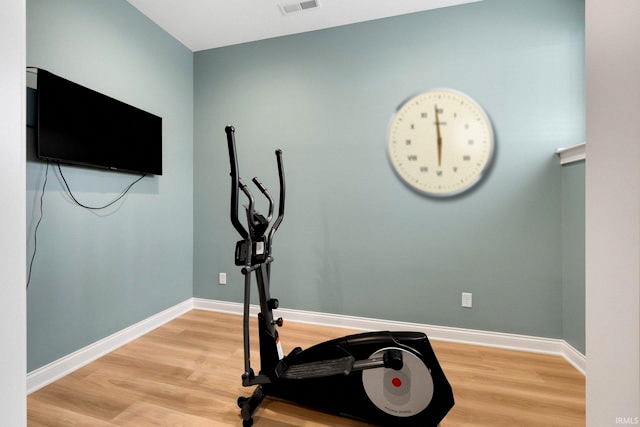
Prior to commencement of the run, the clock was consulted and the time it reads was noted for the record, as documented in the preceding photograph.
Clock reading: 5:59
